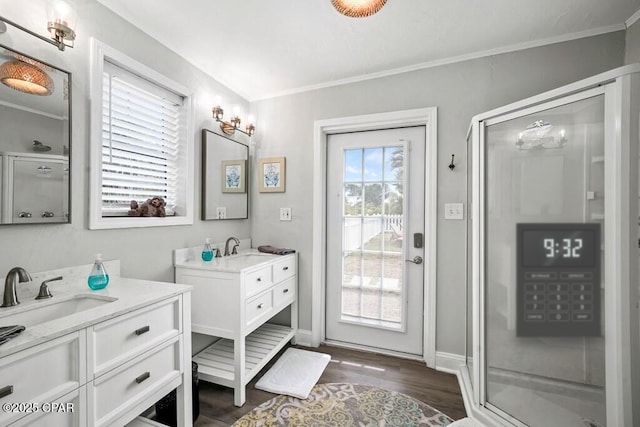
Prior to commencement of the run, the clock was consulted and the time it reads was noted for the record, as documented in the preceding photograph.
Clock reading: 9:32
